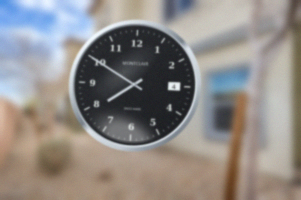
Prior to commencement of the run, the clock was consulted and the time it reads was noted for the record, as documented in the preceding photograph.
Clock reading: 7:50
